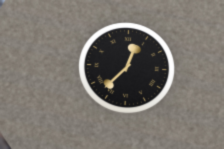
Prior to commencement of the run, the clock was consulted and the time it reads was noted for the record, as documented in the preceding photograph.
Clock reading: 12:37
